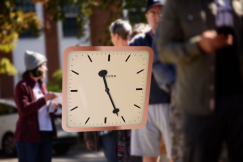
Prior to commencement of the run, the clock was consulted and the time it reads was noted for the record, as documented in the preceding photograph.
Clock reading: 11:26
